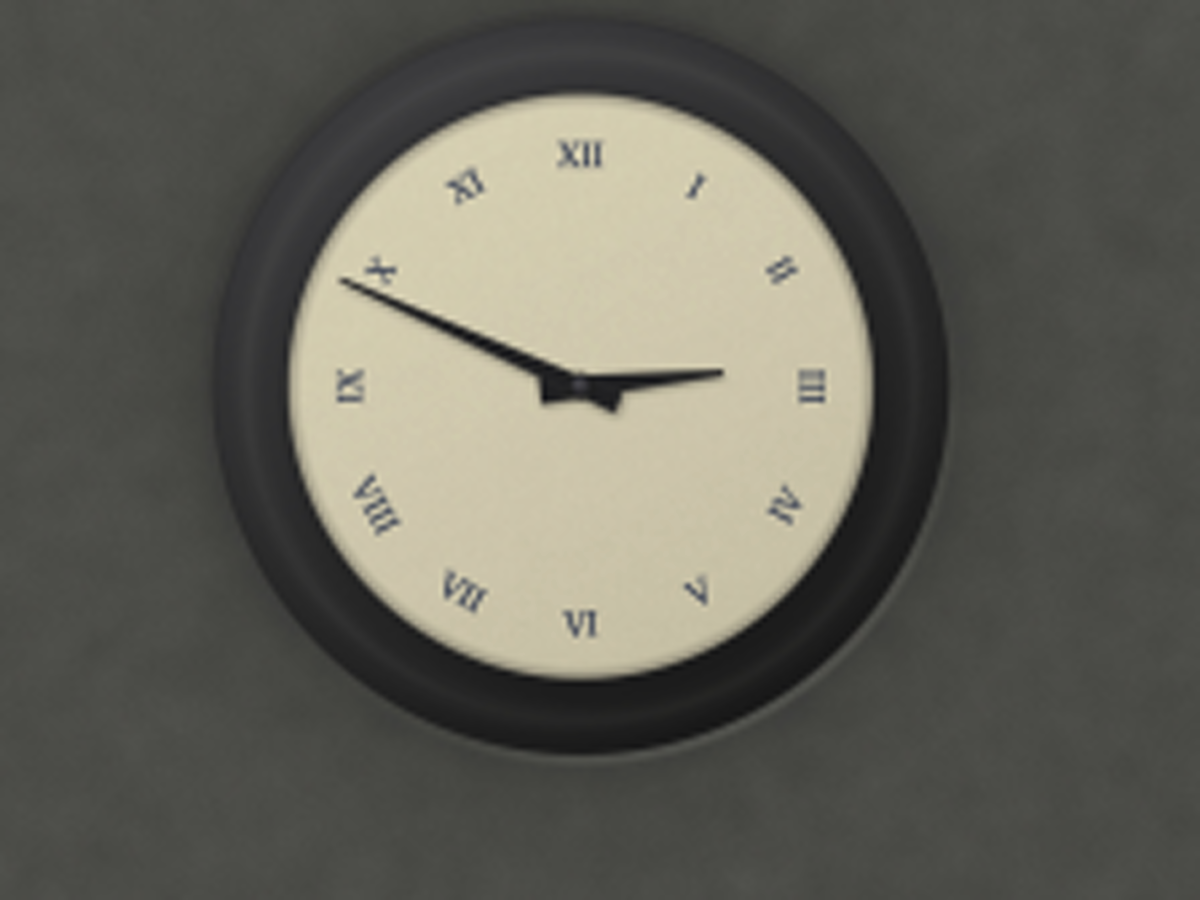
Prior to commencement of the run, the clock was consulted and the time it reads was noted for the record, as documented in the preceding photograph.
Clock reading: 2:49
